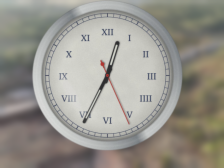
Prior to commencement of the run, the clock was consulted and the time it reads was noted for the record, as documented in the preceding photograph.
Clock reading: 12:34:26
